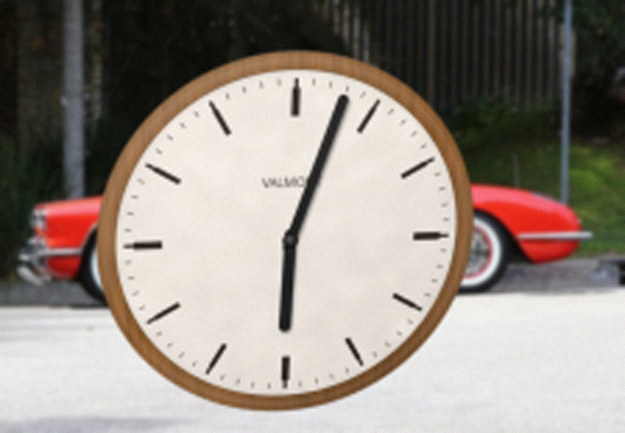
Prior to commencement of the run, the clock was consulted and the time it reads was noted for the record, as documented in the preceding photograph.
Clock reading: 6:03
